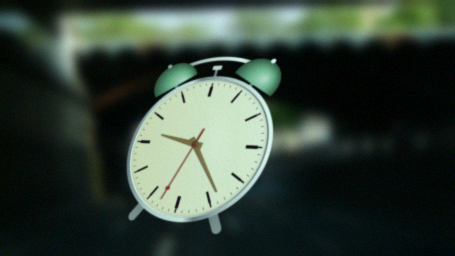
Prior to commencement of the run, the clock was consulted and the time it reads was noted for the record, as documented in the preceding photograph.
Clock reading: 9:23:33
